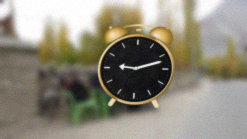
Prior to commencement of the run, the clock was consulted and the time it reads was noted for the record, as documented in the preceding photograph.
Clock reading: 9:12
